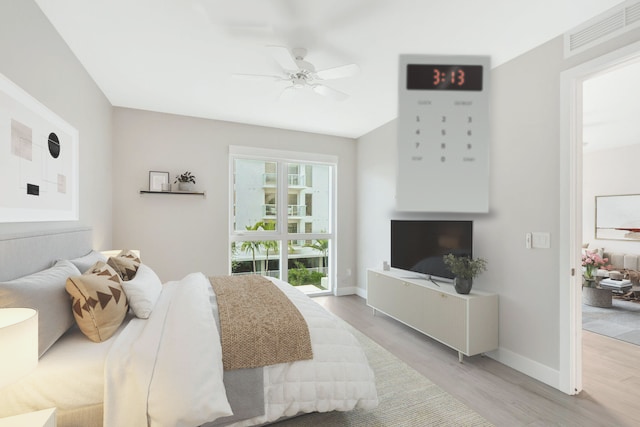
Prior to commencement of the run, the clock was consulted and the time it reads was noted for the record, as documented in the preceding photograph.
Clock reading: 3:13
